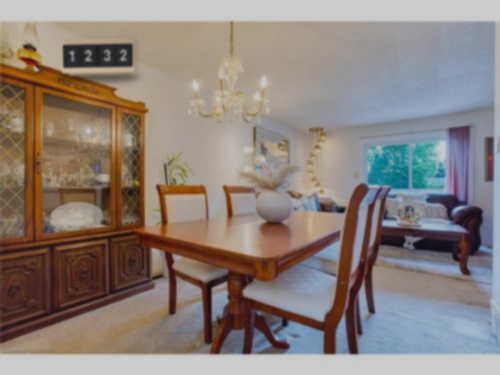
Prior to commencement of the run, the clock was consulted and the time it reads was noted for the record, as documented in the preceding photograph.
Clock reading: 12:32
